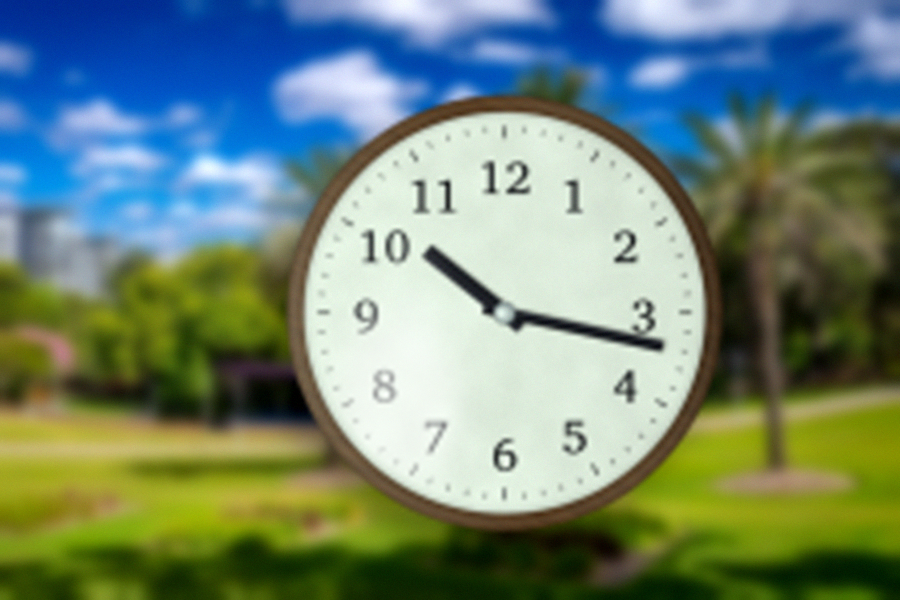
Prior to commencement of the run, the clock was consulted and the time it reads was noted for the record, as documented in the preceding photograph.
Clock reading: 10:17
